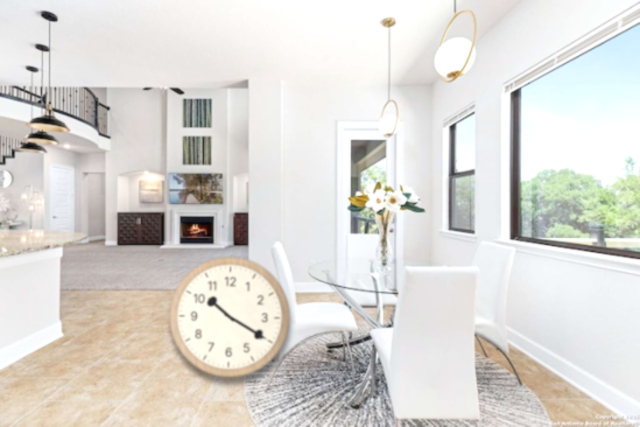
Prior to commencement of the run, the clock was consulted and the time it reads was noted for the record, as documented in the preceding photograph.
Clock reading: 10:20
